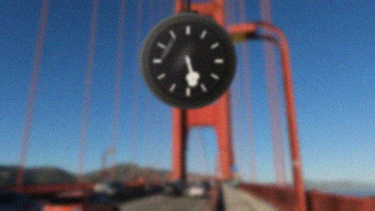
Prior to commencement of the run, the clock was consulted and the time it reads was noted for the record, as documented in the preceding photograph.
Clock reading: 5:28
